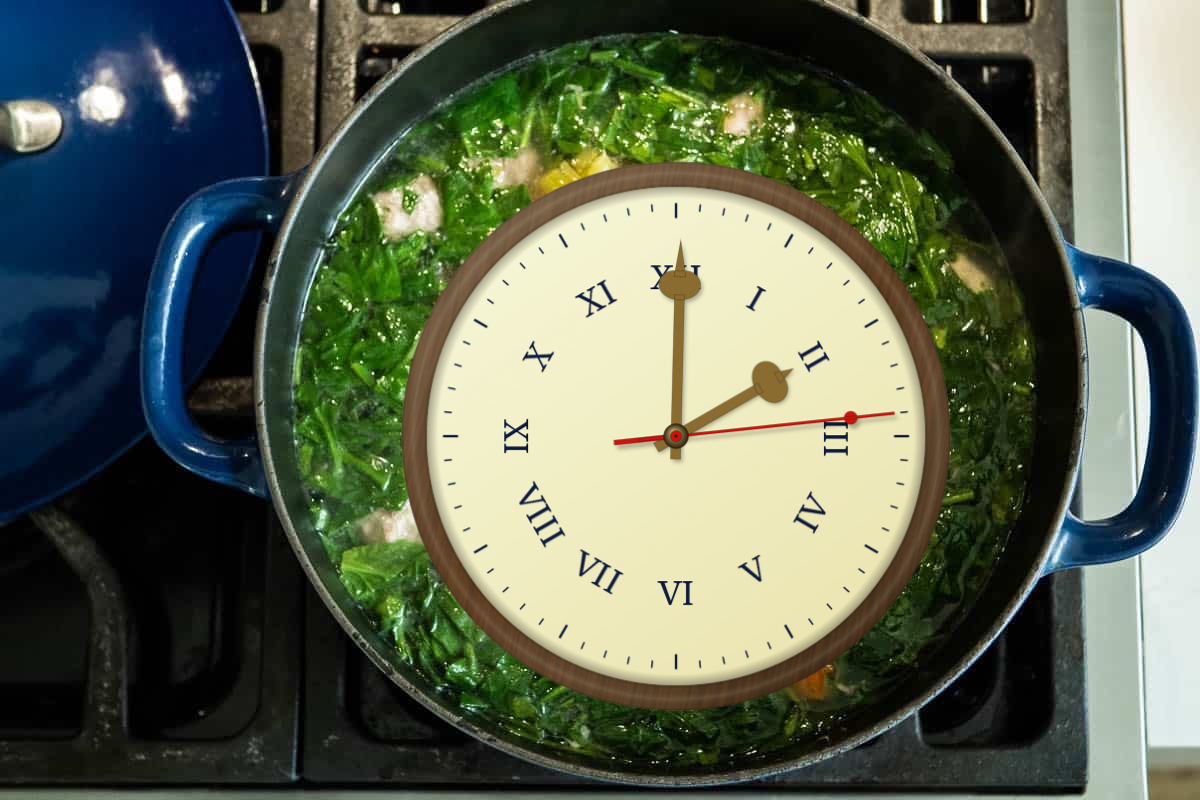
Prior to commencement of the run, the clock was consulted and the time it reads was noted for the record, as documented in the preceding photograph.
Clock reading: 2:00:14
